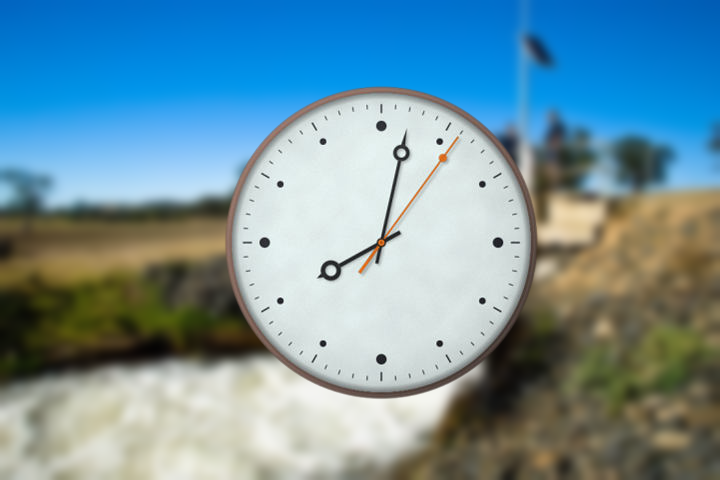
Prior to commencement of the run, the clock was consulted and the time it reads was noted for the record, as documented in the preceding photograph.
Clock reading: 8:02:06
